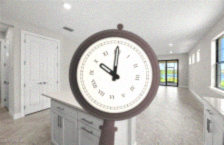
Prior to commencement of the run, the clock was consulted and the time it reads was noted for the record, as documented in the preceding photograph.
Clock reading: 10:00
